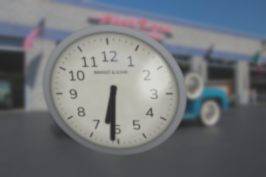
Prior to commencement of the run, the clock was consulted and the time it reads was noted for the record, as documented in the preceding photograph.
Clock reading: 6:31
